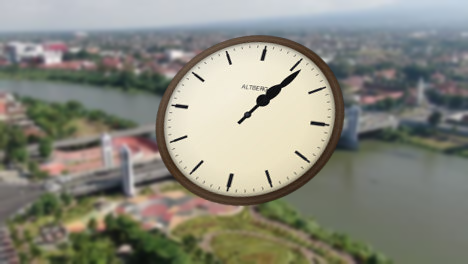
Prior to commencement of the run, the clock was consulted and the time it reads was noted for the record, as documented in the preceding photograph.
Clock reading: 1:06
